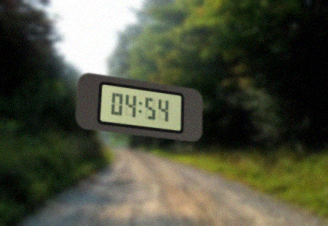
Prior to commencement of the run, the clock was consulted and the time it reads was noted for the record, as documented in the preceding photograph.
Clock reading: 4:54
